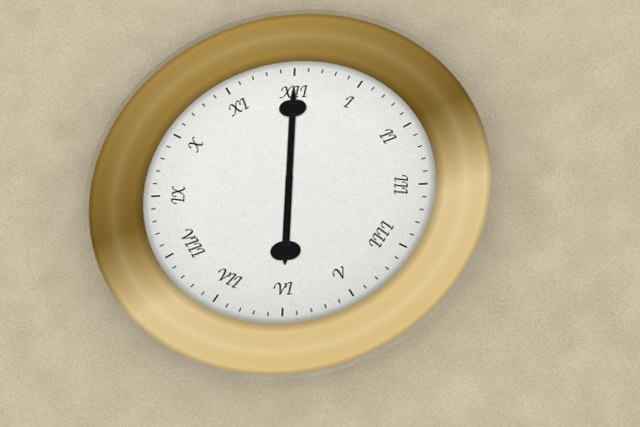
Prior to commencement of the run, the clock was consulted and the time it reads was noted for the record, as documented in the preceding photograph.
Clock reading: 6:00
